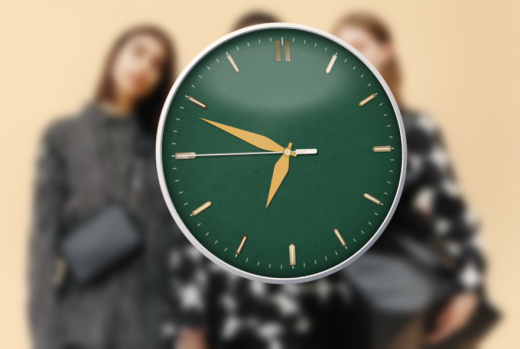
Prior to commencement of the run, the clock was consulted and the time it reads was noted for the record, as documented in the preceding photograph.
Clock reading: 6:48:45
